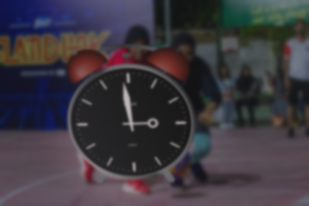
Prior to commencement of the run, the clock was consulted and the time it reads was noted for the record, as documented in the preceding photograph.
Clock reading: 2:59
